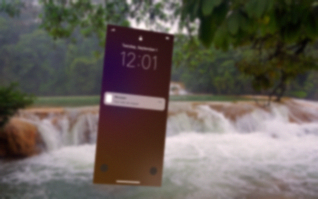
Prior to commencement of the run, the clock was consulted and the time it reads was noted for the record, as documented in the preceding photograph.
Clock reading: 12:01
